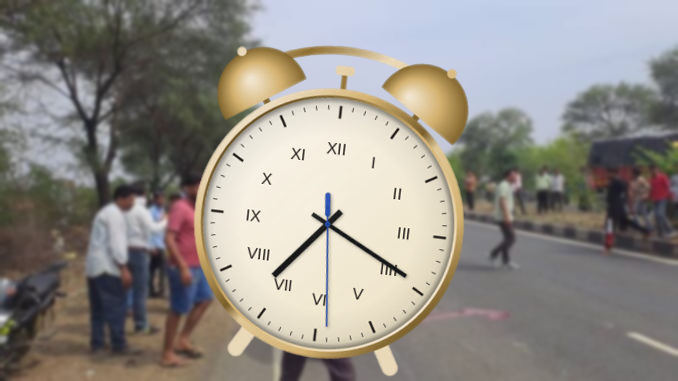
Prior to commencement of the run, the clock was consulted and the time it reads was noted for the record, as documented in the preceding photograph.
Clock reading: 7:19:29
